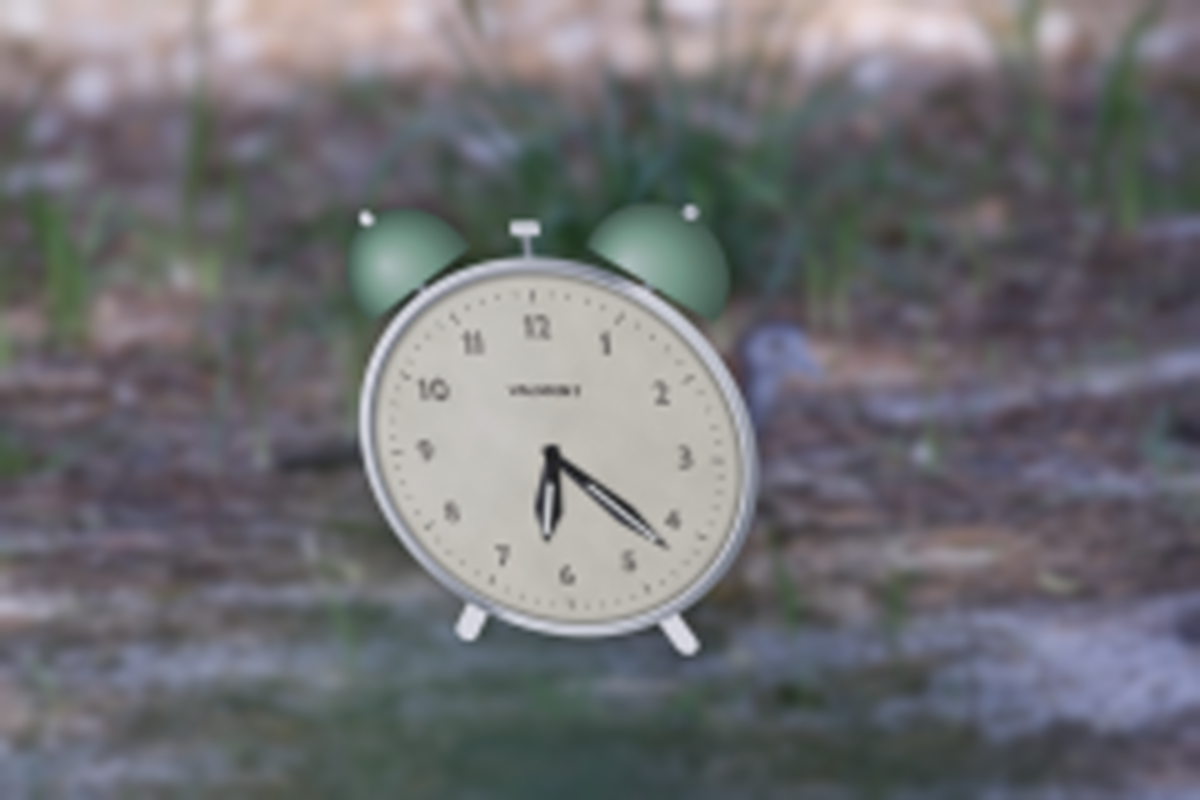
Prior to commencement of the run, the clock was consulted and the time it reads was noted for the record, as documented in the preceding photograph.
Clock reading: 6:22
